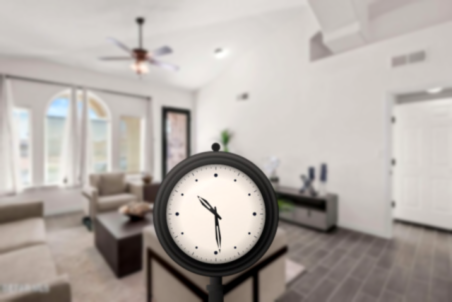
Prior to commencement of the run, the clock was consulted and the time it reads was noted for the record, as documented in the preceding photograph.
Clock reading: 10:29
